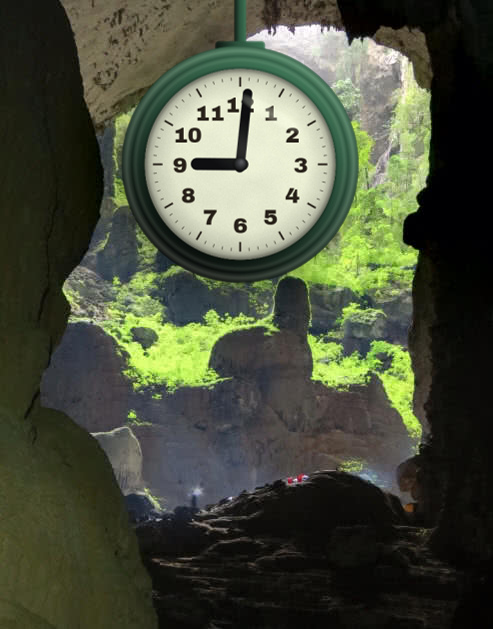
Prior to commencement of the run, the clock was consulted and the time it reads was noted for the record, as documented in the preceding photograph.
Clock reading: 9:01
